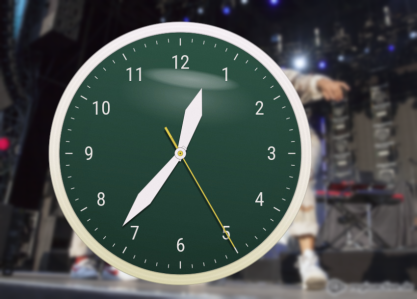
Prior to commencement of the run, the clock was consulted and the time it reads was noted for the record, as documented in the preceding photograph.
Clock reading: 12:36:25
